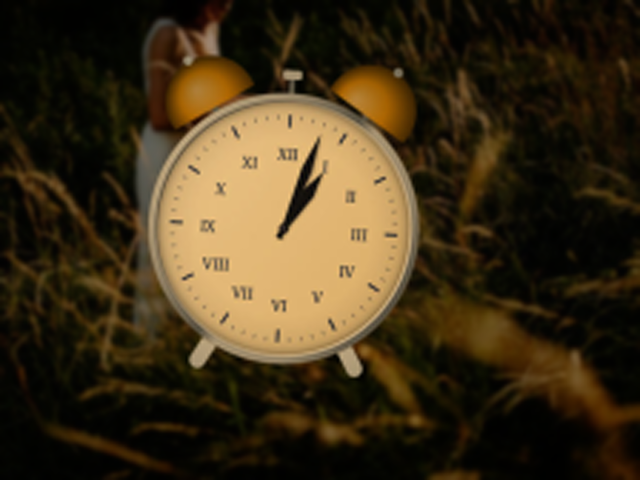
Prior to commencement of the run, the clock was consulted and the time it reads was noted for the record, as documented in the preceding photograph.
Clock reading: 1:03
